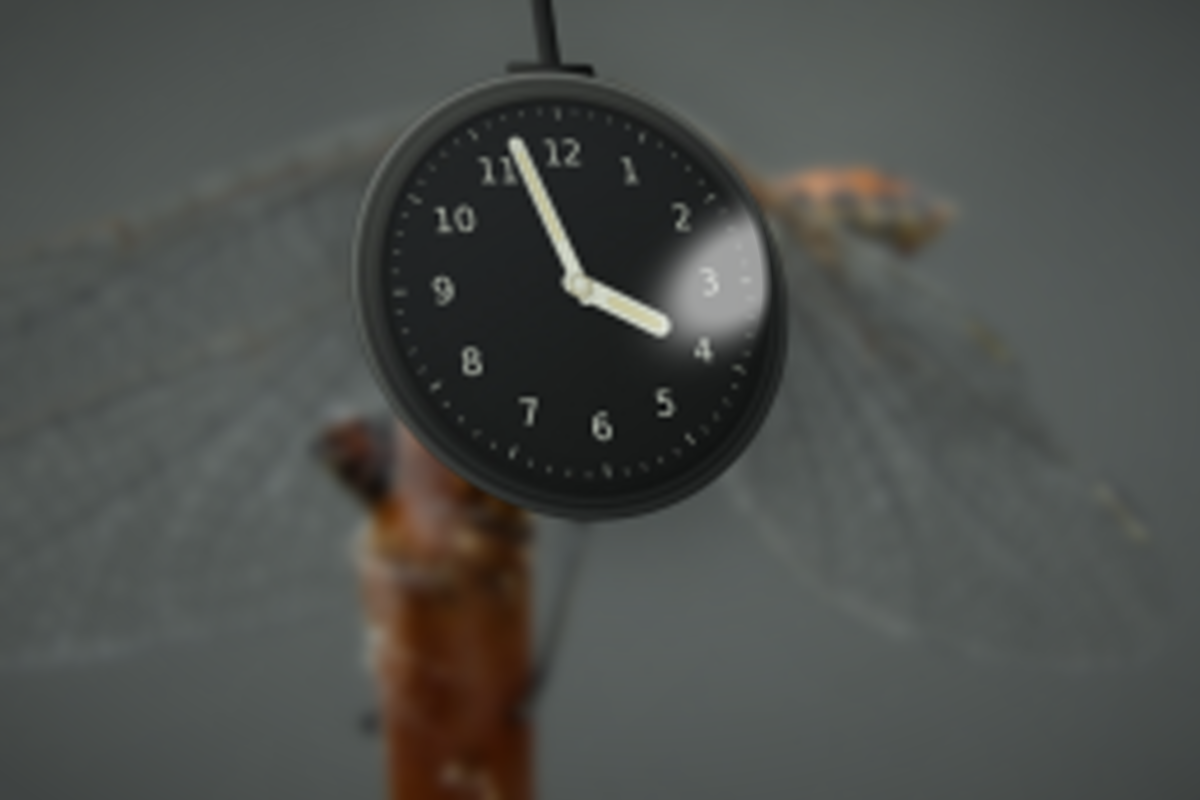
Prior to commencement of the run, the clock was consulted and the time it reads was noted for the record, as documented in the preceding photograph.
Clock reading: 3:57
